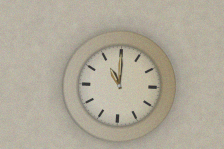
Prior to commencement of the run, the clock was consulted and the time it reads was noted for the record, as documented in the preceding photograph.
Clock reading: 11:00
